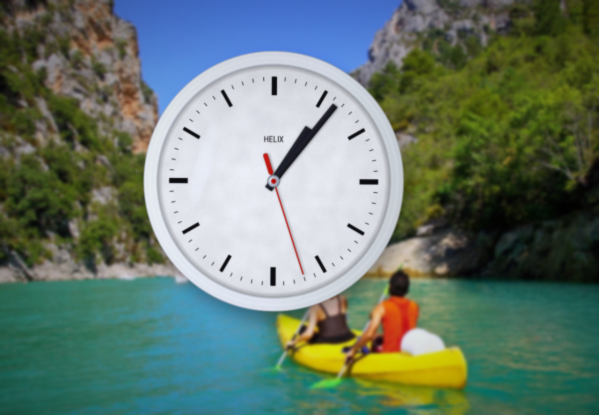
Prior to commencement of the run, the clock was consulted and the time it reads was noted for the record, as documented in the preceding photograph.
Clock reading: 1:06:27
